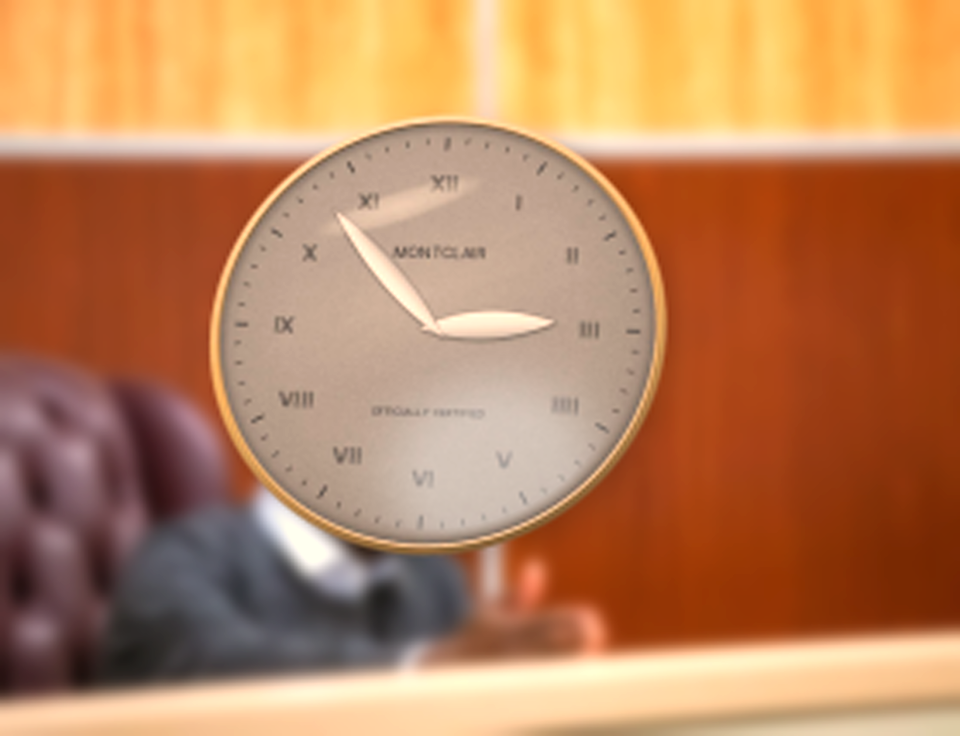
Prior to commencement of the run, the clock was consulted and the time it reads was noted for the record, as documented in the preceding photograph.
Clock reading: 2:53
